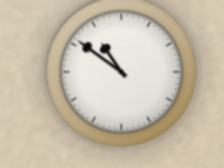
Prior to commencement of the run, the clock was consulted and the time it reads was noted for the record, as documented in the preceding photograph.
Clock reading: 10:51
